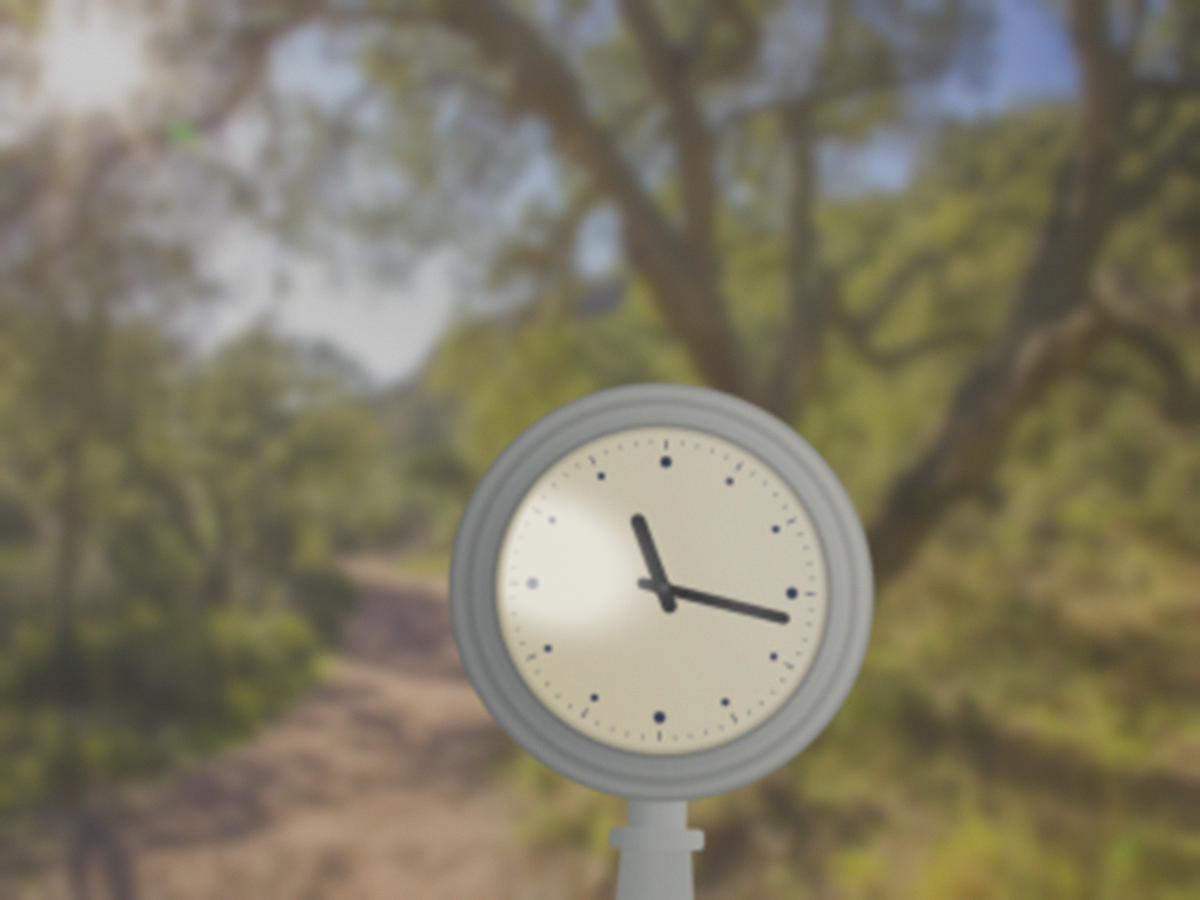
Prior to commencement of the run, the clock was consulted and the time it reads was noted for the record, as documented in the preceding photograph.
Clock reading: 11:17
